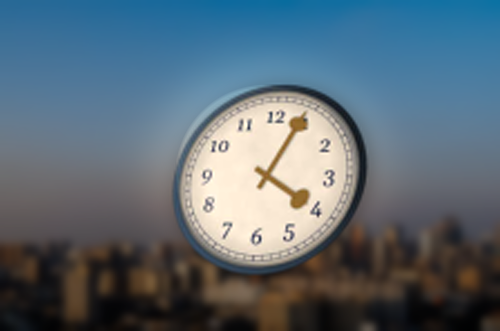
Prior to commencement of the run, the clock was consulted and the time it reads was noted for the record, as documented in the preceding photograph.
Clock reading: 4:04
